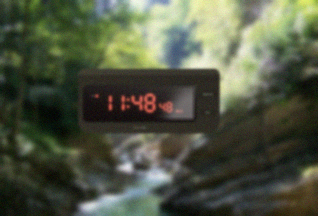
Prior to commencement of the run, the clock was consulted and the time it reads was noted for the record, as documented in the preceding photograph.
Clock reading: 11:48
